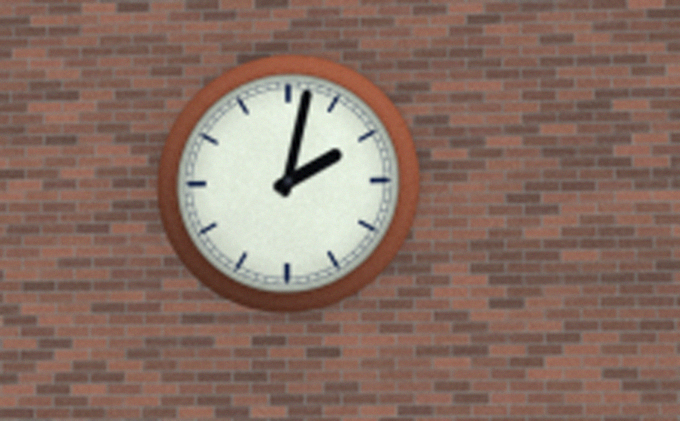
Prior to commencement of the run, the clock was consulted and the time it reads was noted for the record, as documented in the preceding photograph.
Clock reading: 2:02
